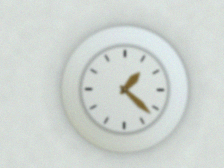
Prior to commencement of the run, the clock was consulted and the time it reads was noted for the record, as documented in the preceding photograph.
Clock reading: 1:22
